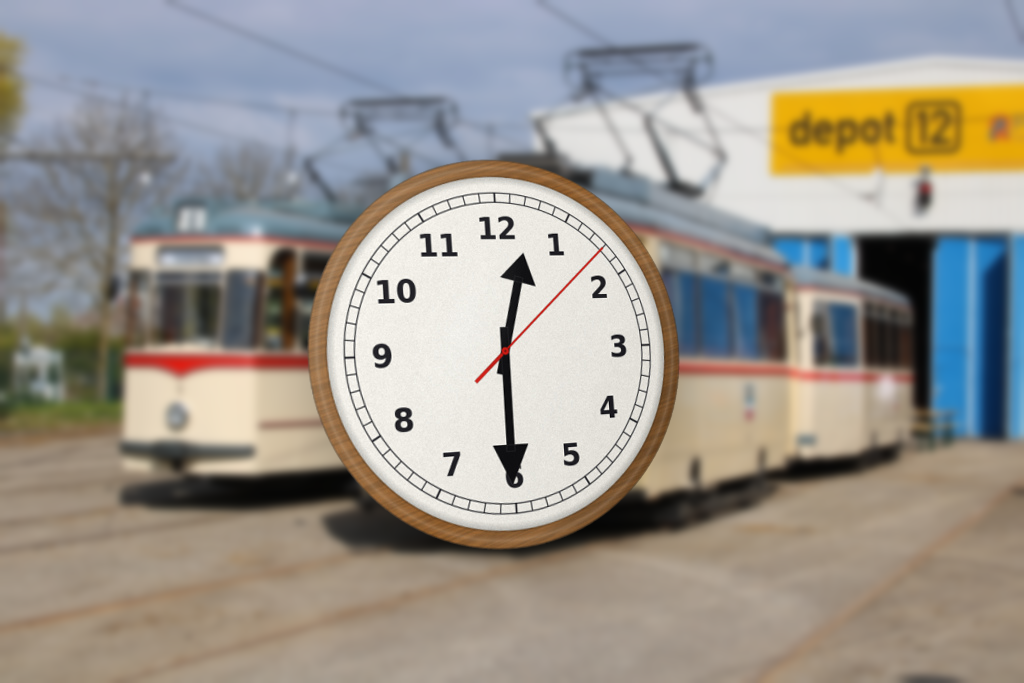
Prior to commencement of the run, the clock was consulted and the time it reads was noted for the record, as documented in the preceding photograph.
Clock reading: 12:30:08
